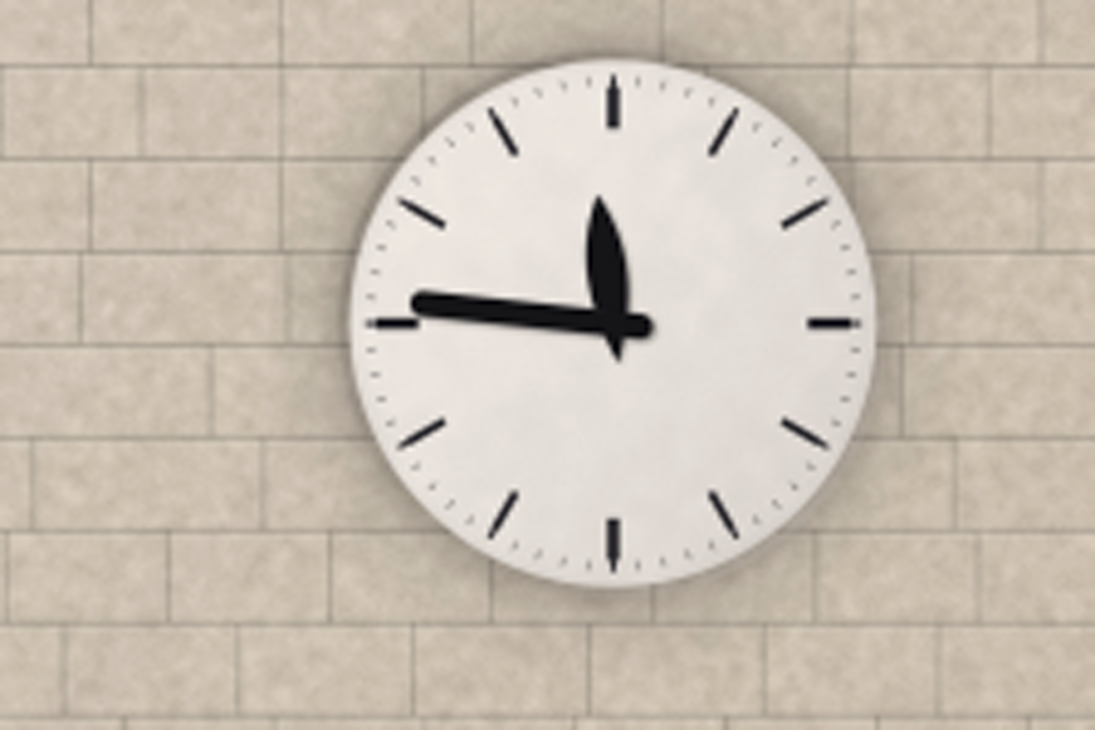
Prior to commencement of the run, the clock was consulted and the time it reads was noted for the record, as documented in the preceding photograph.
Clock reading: 11:46
